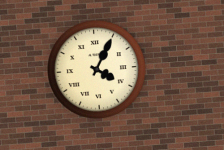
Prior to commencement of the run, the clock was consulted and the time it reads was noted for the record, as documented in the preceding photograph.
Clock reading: 4:05
